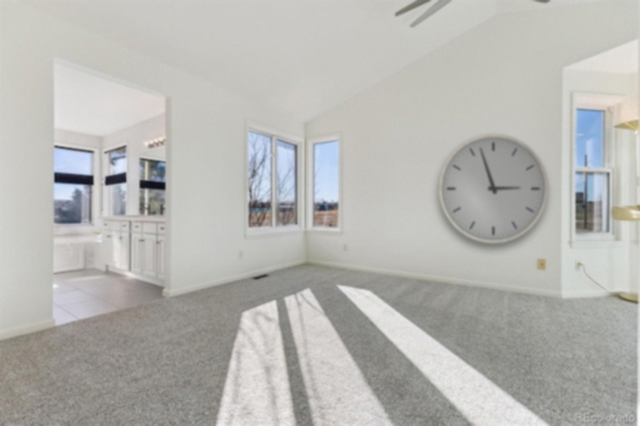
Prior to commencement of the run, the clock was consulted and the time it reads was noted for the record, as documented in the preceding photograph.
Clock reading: 2:57
